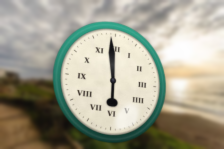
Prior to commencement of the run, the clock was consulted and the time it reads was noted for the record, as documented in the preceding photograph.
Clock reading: 5:59
